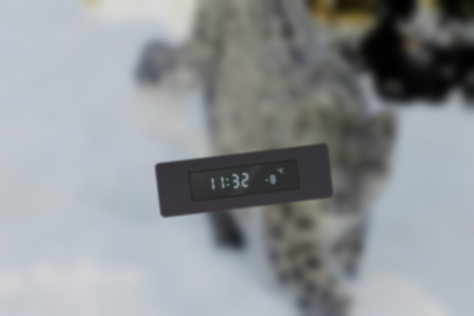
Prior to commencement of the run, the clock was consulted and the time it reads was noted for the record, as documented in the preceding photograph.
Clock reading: 11:32
